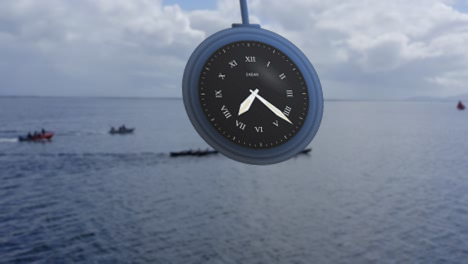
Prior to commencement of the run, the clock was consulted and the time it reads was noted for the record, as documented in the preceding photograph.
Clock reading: 7:22
